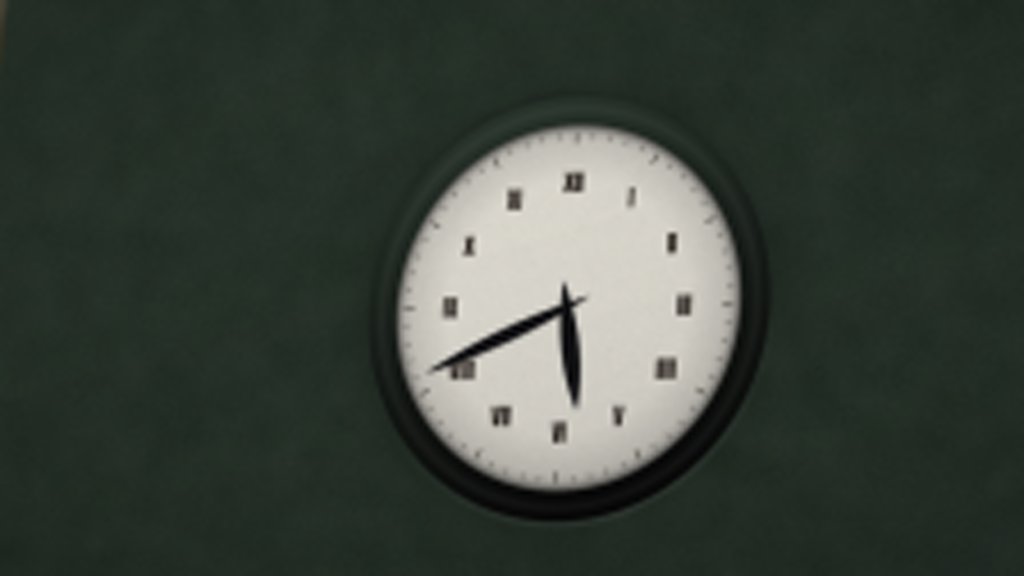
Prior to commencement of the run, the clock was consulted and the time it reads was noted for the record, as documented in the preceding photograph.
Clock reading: 5:41
